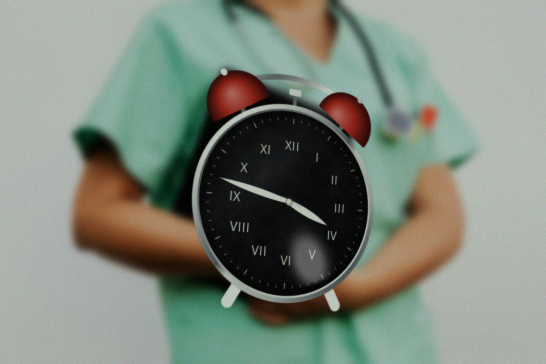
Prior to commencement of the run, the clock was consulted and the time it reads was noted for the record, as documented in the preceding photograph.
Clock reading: 3:47
